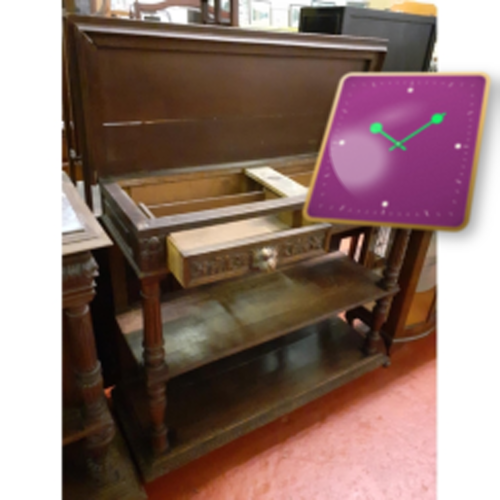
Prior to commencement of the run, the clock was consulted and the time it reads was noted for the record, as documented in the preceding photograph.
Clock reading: 10:08
